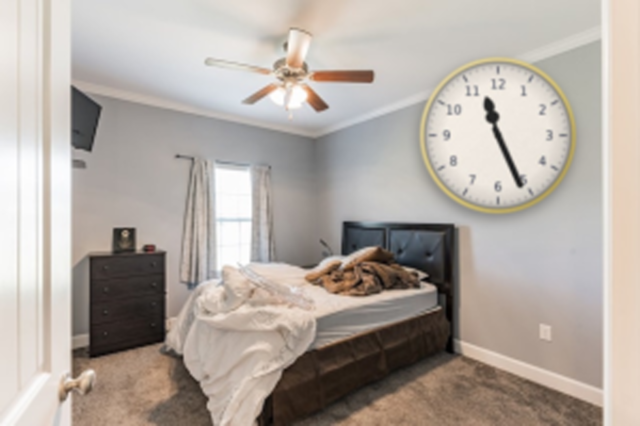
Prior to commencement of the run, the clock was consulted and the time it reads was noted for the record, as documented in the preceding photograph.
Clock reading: 11:26
